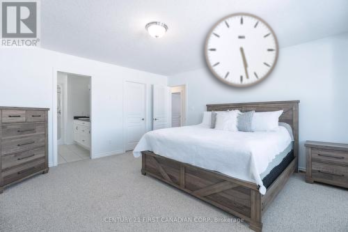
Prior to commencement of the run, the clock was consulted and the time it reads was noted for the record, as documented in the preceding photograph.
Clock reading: 5:28
